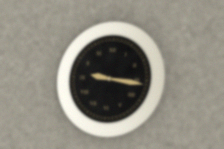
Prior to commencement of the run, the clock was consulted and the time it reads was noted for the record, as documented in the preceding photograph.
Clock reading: 9:16
